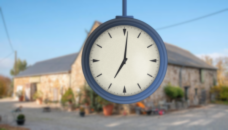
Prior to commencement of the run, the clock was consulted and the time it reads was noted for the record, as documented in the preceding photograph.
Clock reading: 7:01
